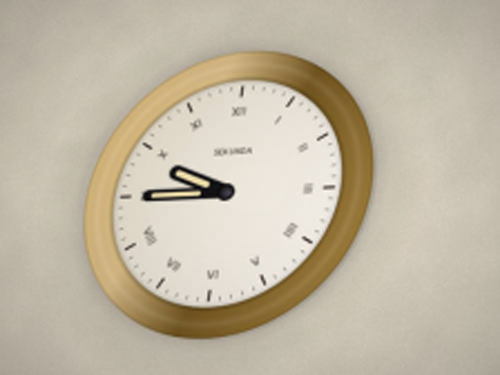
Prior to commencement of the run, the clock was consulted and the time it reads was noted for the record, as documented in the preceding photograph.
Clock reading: 9:45
